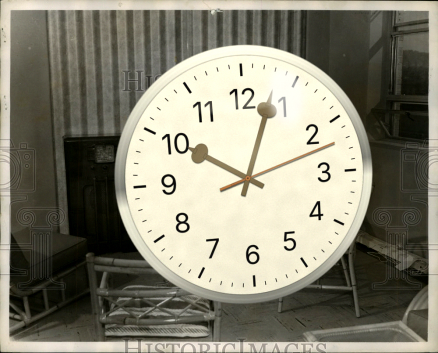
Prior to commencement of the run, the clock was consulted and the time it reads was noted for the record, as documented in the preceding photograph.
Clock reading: 10:03:12
